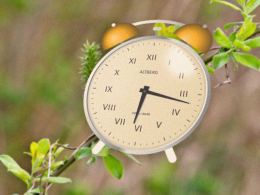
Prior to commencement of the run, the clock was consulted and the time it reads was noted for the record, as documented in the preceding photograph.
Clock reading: 6:17
